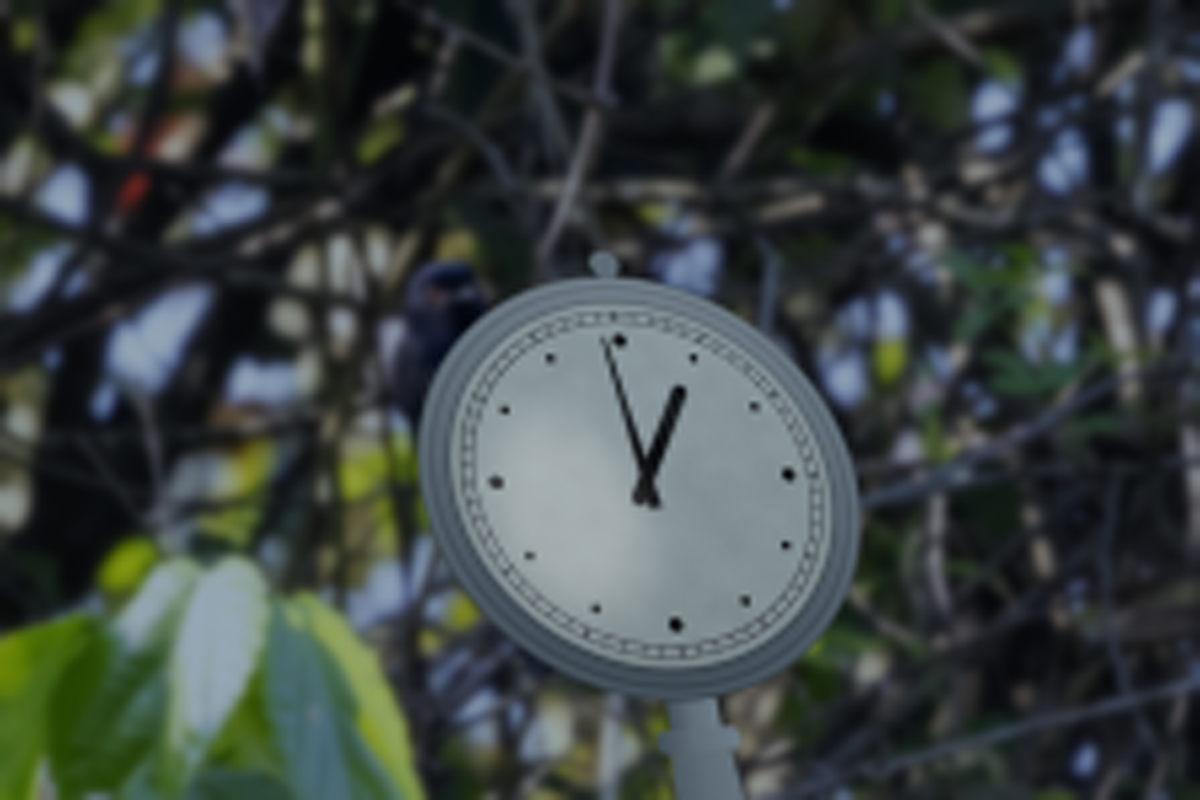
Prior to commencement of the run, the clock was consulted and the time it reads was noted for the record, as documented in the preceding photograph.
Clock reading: 12:59
